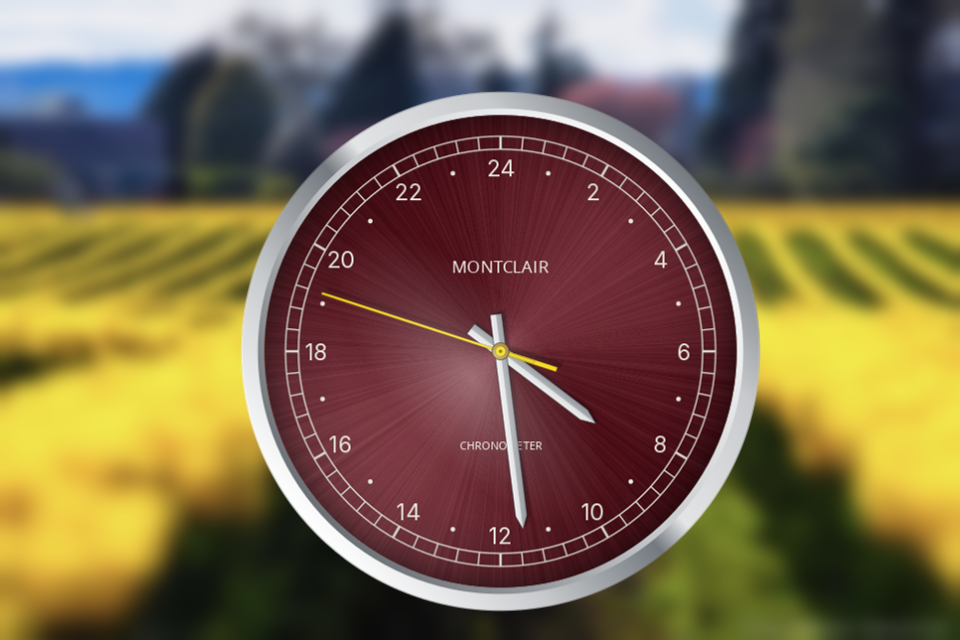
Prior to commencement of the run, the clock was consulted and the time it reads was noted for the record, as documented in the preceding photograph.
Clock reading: 8:28:48
